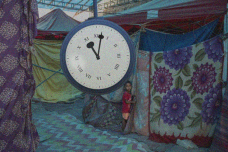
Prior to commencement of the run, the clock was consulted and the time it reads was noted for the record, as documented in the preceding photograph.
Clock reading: 11:02
